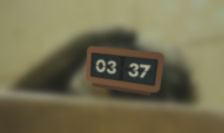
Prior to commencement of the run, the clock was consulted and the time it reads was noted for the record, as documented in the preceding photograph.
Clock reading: 3:37
